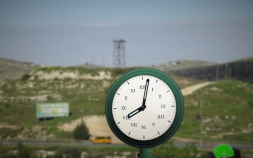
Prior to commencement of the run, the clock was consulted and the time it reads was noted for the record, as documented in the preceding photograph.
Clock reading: 8:02
